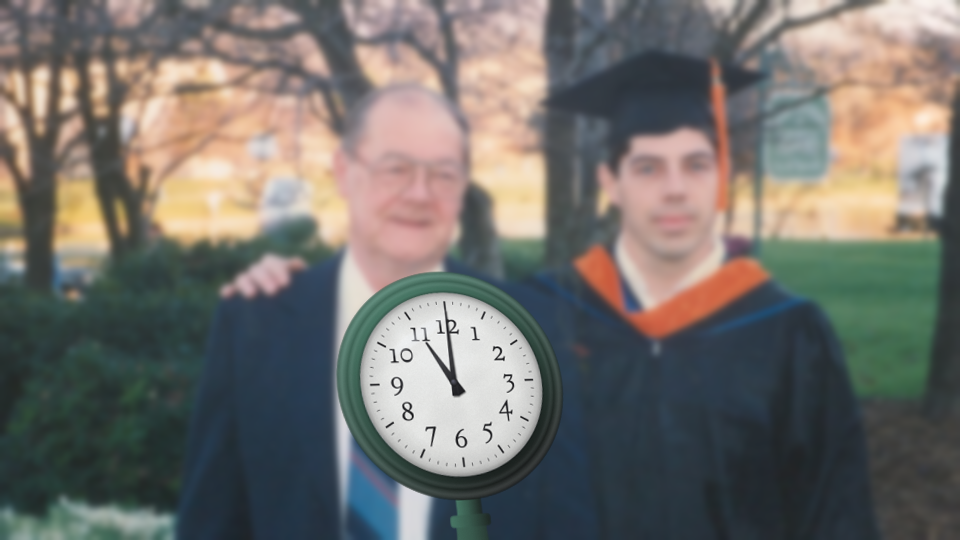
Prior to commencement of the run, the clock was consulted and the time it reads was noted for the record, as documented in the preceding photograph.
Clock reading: 11:00
